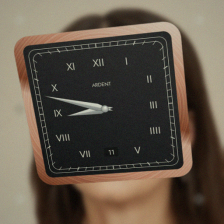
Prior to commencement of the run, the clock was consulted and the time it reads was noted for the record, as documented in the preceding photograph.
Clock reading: 8:48
